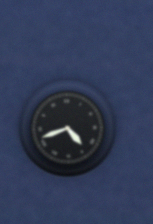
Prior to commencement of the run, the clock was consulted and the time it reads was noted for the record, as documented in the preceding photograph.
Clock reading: 4:42
